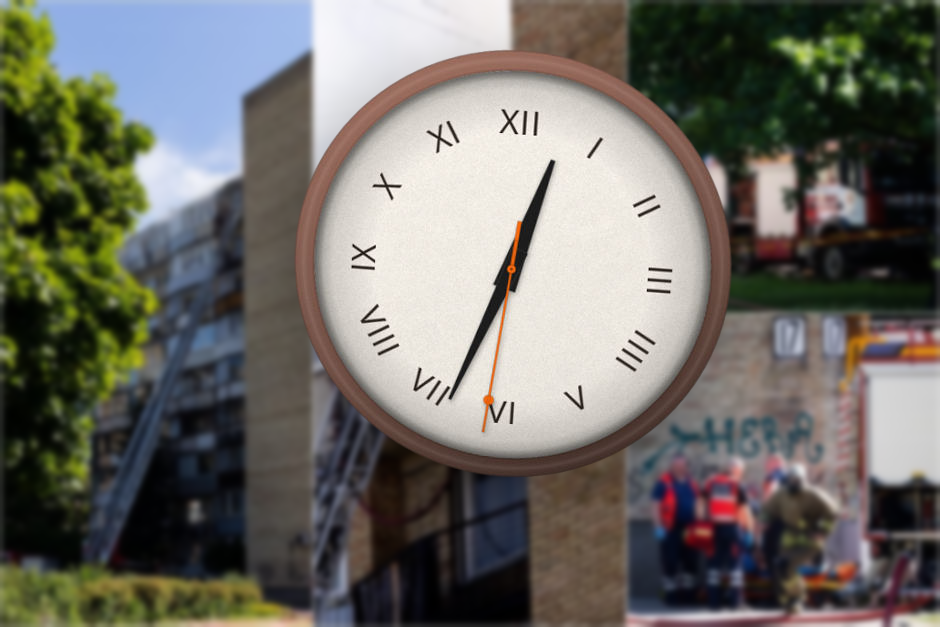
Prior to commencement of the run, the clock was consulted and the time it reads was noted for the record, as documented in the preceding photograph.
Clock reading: 12:33:31
